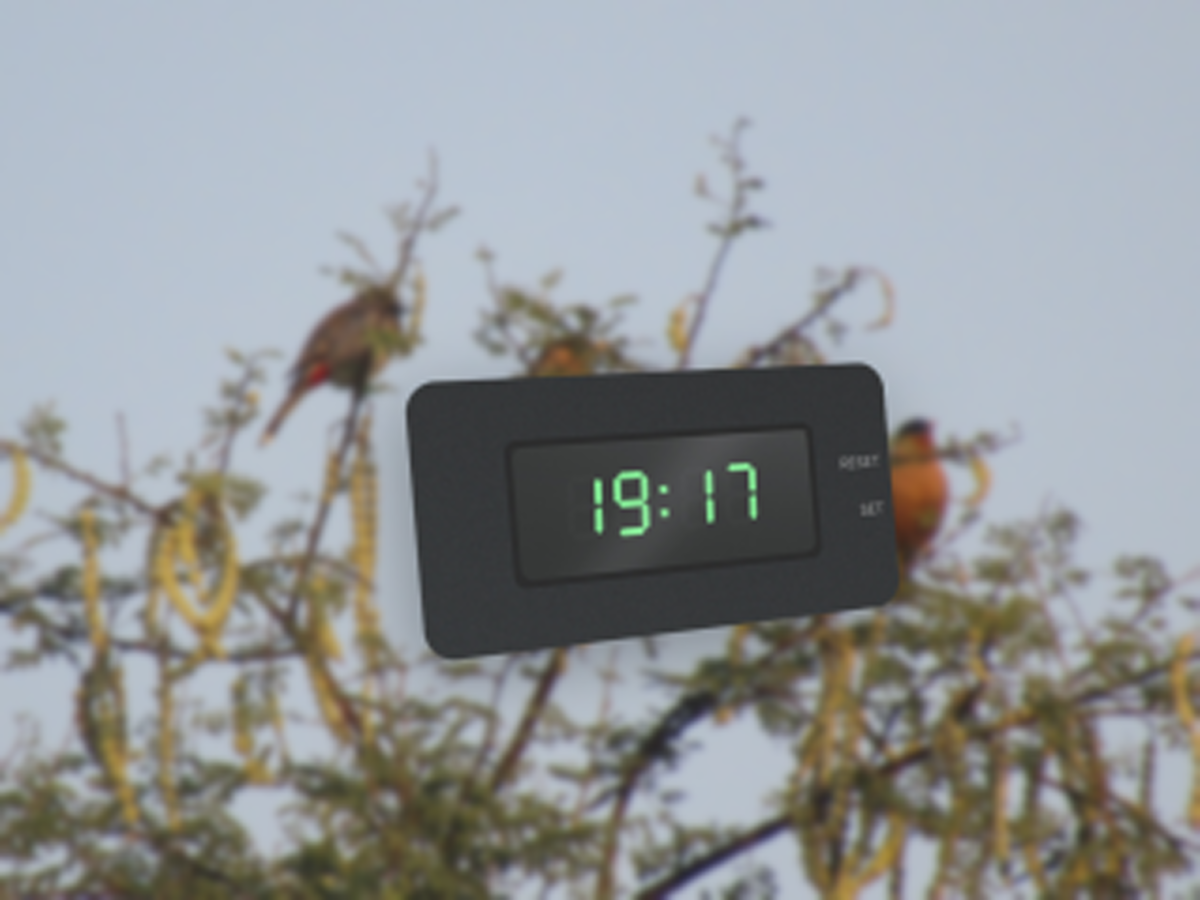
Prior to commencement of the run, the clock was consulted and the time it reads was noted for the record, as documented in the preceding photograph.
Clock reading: 19:17
